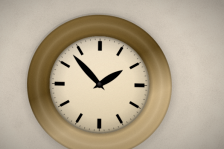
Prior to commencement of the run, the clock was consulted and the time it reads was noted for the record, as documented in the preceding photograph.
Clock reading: 1:53
